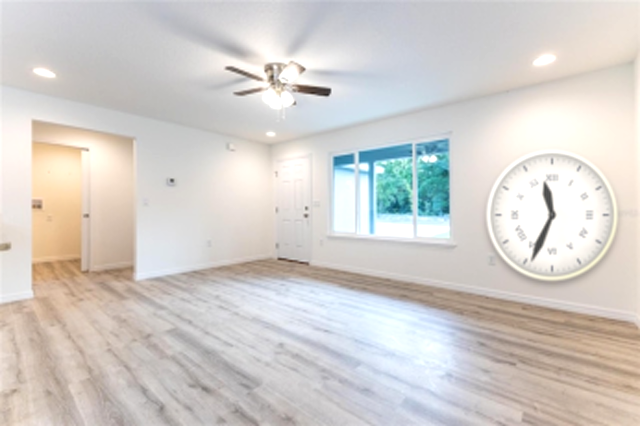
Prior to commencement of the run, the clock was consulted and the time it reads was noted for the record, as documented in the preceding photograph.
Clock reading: 11:34
